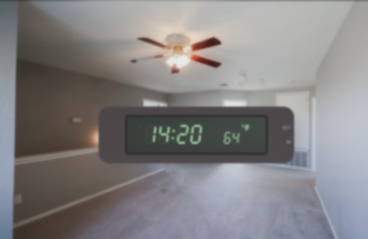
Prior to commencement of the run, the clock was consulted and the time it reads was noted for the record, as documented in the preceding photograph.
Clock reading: 14:20
